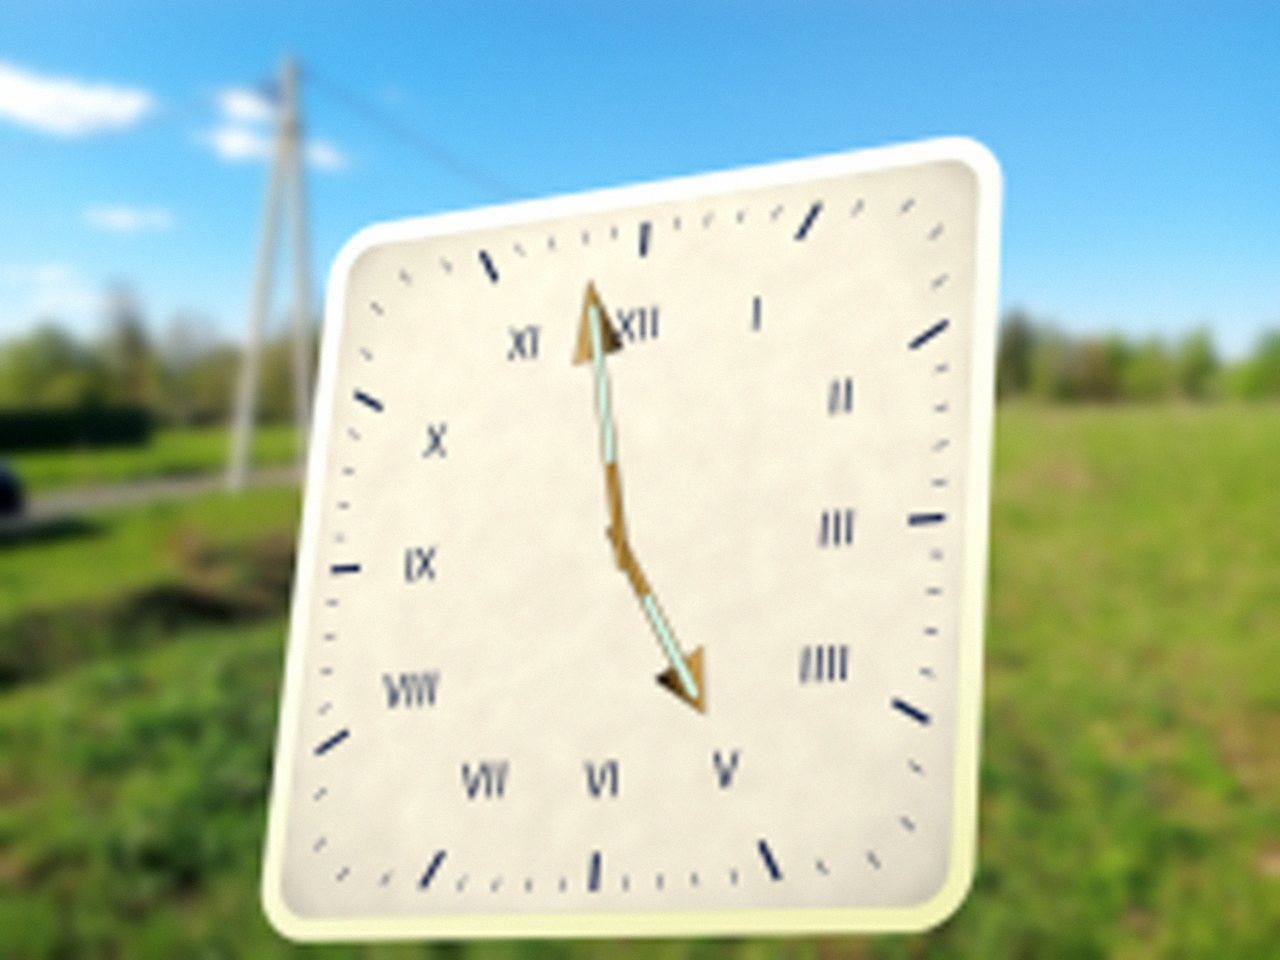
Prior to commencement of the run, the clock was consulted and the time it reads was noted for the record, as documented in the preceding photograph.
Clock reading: 4:58
